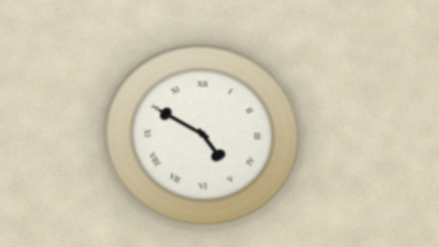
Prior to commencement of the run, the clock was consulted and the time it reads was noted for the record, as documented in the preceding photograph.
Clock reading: 4:50
